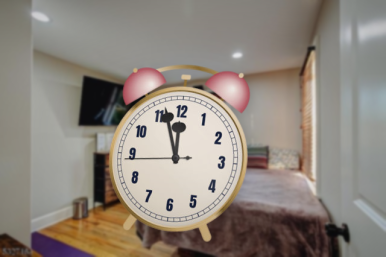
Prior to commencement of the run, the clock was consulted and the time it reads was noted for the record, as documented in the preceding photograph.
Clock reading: 11:56:44
